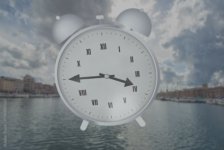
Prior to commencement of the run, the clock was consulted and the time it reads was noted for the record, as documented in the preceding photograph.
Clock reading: 3:45
